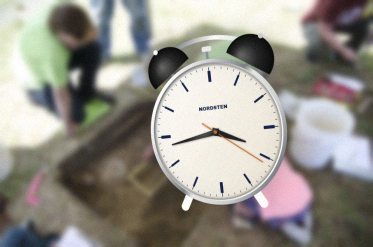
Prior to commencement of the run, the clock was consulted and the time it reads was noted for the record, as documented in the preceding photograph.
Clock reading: 3:43:21
